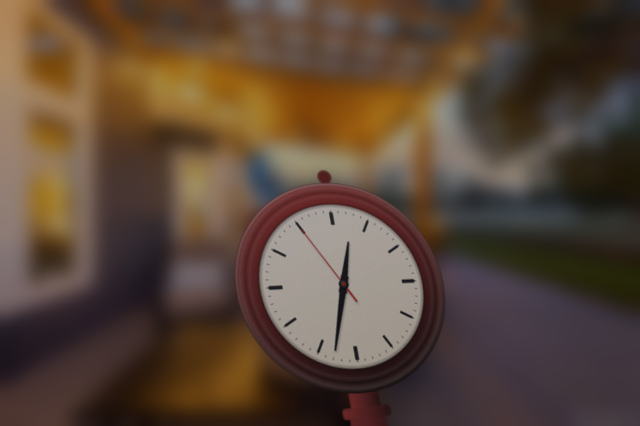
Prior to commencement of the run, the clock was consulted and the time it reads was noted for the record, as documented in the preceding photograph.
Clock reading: 12:32:55
